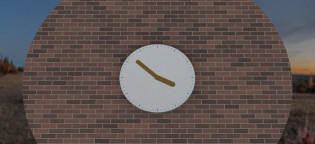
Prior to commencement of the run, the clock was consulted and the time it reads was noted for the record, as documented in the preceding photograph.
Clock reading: 3:52
